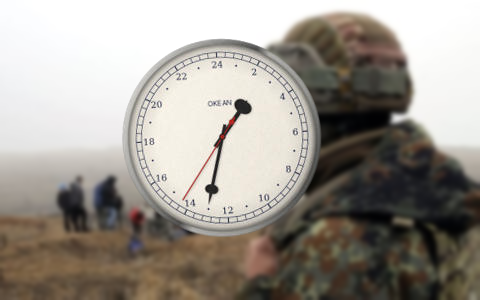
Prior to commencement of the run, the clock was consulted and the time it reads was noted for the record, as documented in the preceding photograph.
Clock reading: 2:32:36
